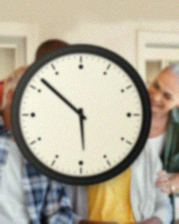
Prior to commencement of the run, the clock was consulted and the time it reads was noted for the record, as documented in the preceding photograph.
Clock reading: 5:52
